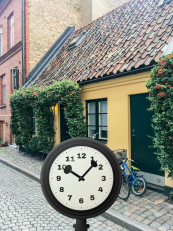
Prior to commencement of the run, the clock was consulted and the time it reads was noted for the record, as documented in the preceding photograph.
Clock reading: 10:07
